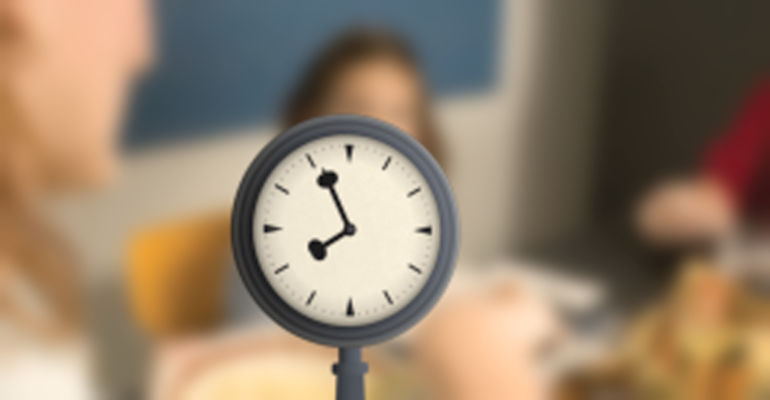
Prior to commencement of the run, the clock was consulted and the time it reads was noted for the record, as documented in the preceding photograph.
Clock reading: 7:56
